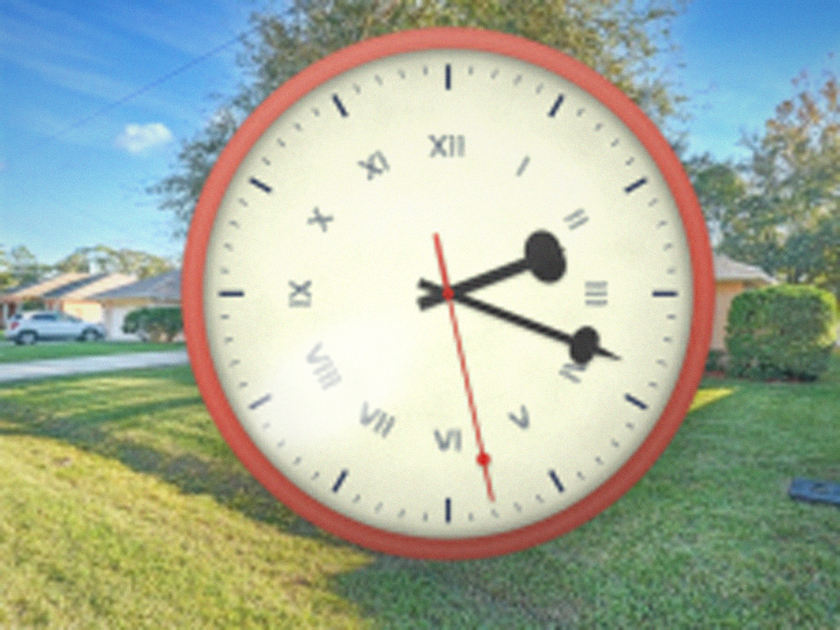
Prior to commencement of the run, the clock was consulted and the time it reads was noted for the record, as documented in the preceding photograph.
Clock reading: 2:18:28
